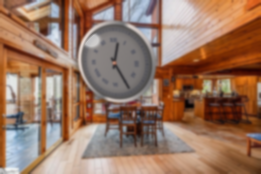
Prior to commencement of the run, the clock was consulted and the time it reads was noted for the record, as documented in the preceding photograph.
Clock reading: 12:25
